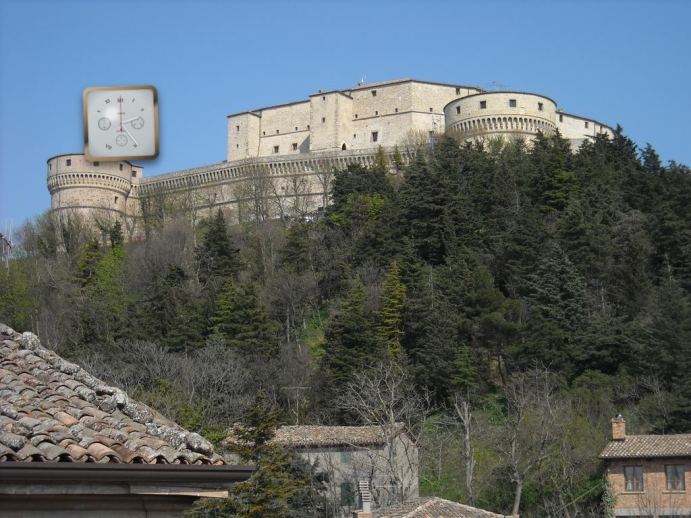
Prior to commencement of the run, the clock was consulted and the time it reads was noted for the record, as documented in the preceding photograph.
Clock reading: 2:24
